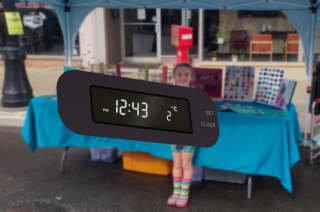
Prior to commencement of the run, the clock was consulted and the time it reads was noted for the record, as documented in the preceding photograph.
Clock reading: 12:43
